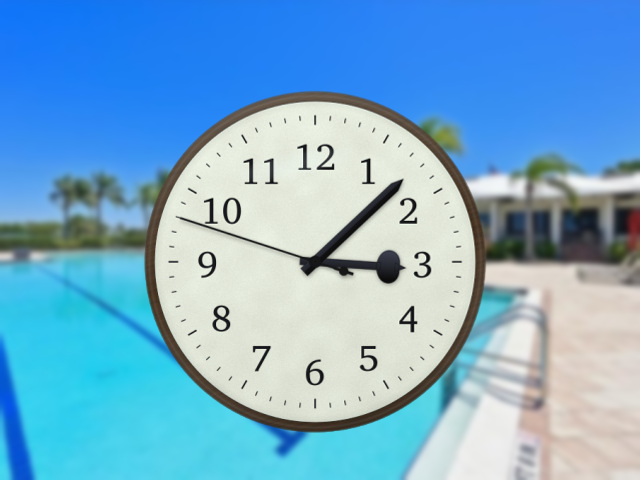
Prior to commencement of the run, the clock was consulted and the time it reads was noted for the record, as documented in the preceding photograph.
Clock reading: 3:07:48
